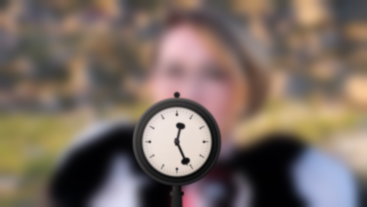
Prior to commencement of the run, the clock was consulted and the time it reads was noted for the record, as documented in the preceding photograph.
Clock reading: 12:26
